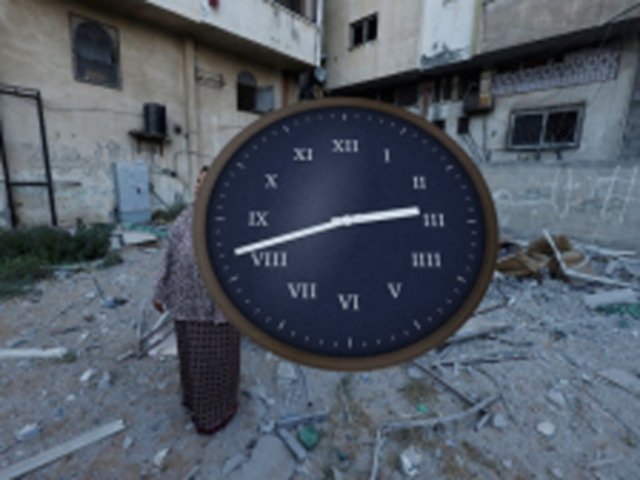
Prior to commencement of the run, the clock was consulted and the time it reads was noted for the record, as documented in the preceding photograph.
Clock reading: 2:42
